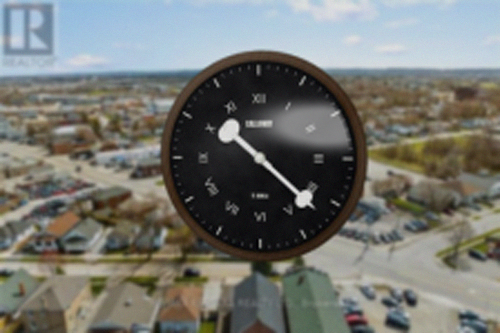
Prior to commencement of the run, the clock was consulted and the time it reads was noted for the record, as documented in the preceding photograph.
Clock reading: 10:22
